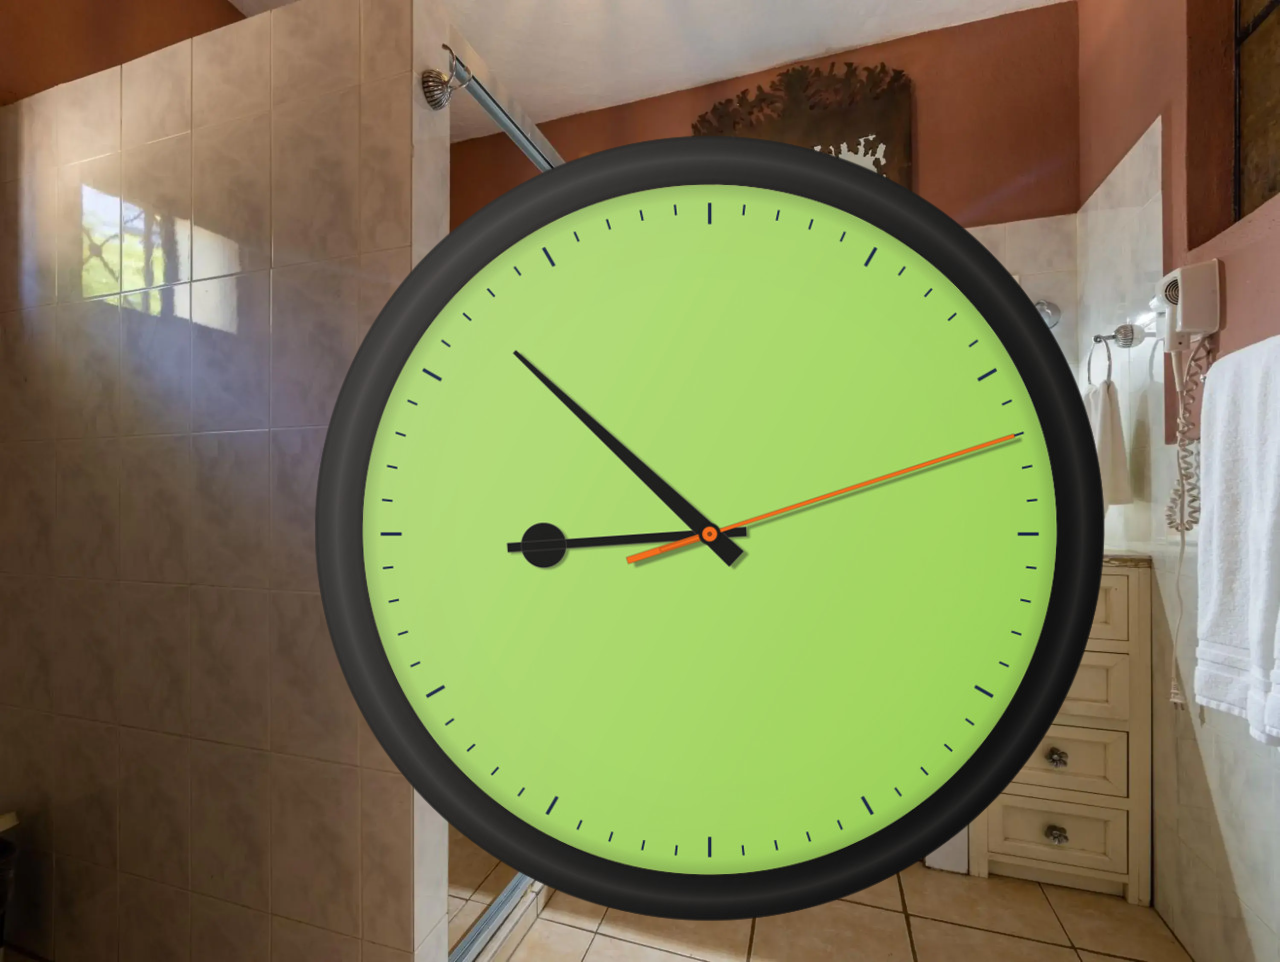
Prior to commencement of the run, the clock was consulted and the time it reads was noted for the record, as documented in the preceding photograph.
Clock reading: 8:52:12
